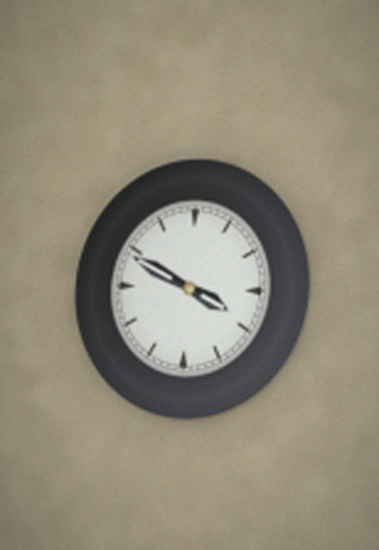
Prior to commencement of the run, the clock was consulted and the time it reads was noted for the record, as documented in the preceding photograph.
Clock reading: 3:49
